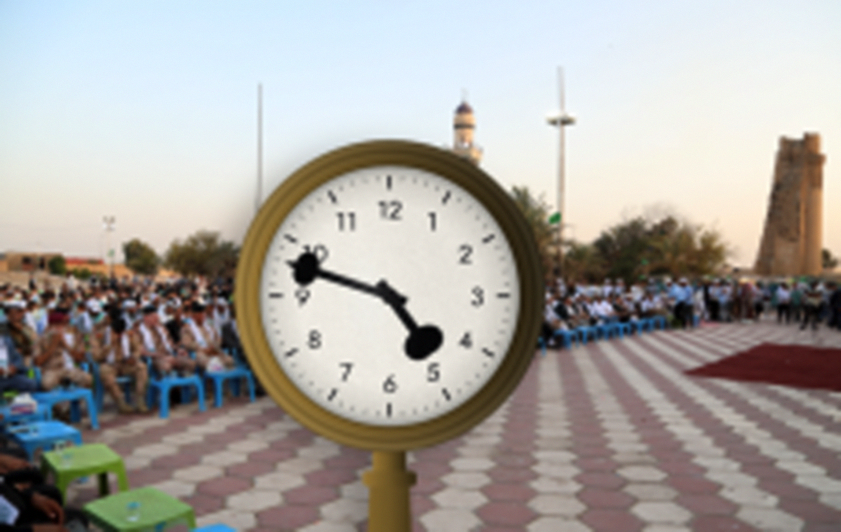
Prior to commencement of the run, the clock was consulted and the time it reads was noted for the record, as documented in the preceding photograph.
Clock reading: 4:48
